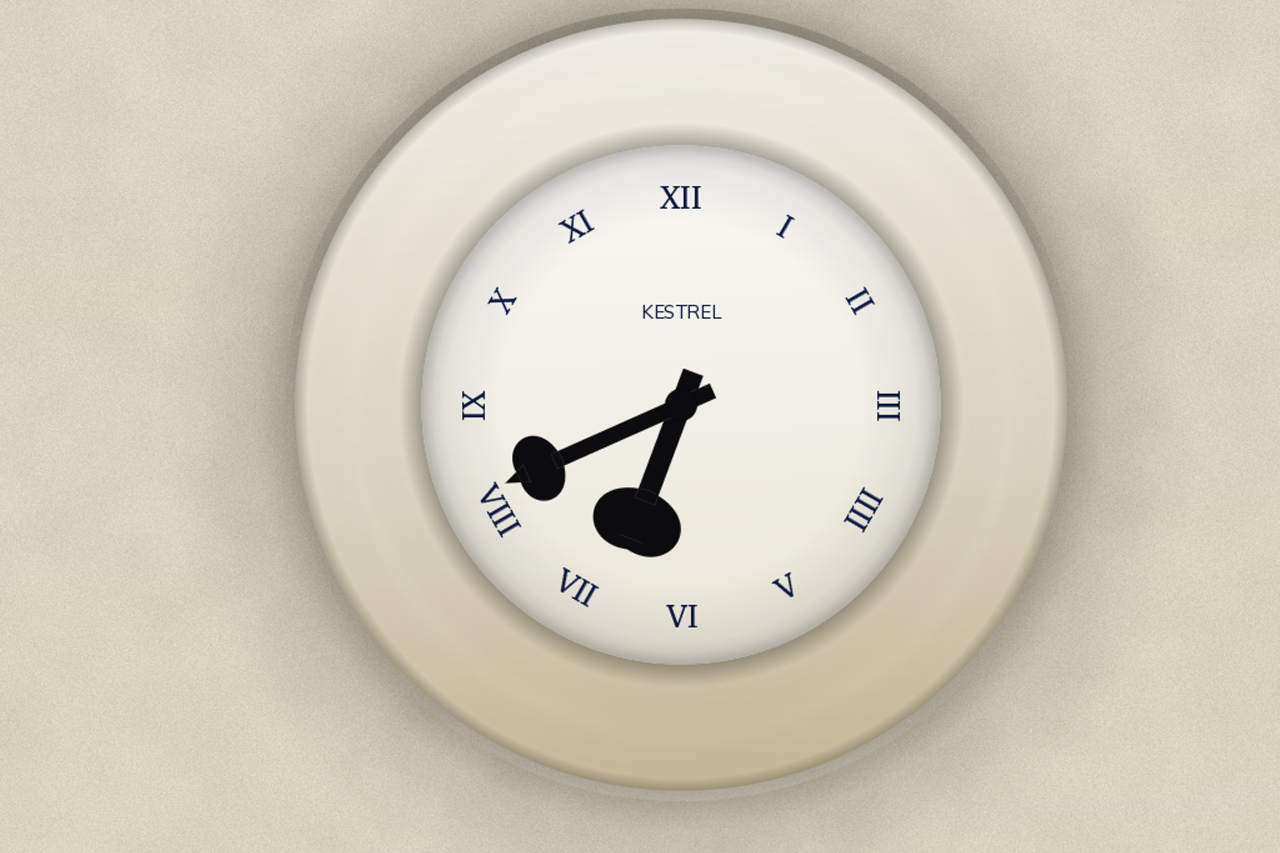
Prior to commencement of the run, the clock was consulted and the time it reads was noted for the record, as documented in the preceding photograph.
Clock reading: 6:41
